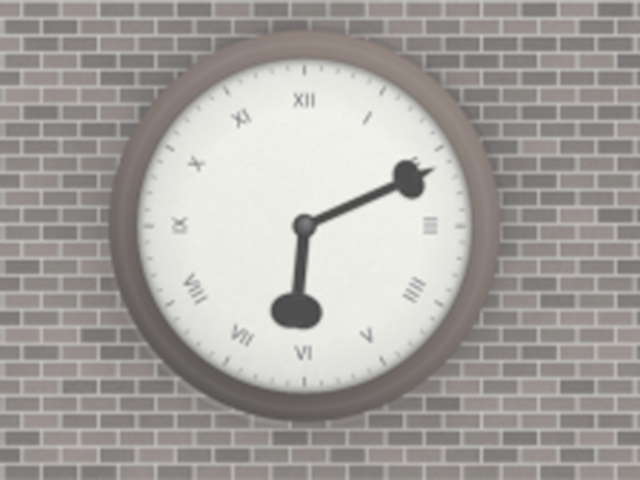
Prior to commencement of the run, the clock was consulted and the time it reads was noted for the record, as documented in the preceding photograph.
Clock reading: 6:11
